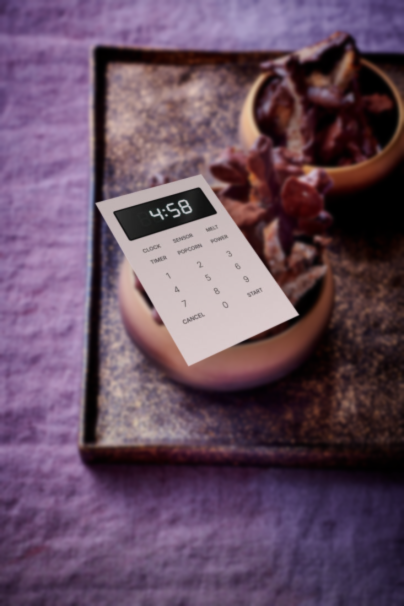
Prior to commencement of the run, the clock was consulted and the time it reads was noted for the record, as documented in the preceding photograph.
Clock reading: 4:58
